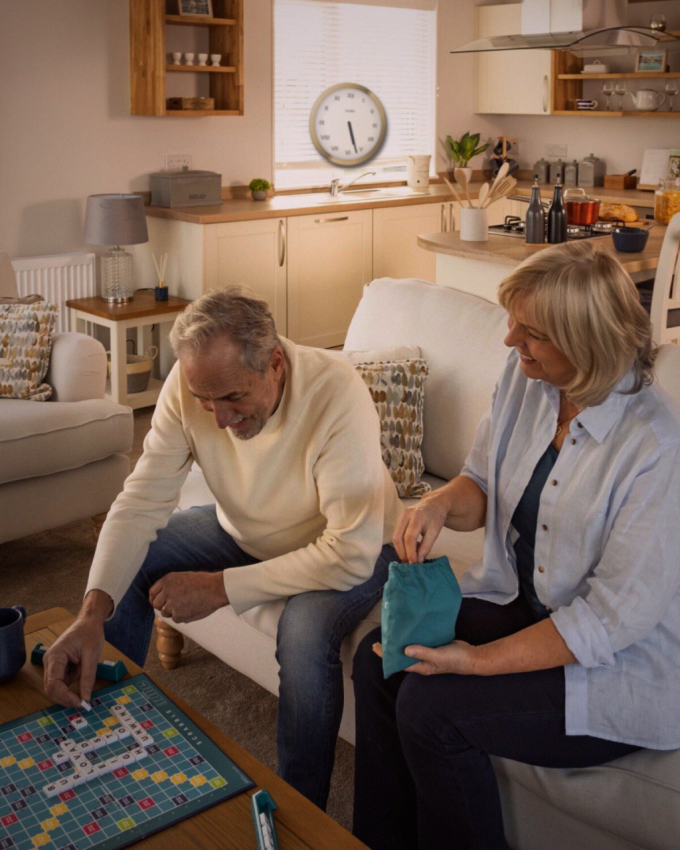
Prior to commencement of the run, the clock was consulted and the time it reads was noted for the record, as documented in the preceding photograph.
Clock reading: 5:27
